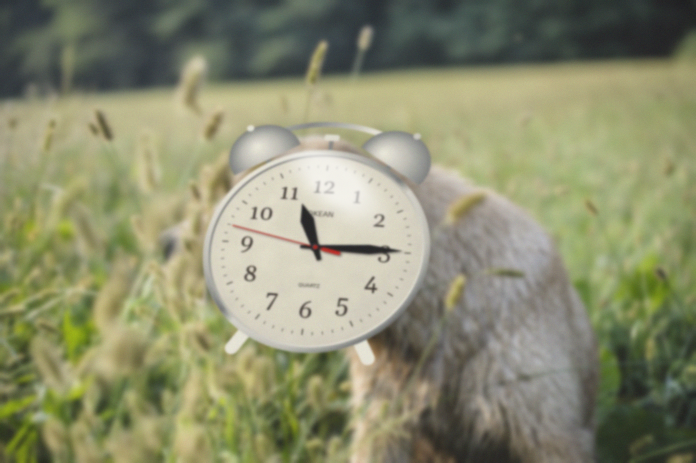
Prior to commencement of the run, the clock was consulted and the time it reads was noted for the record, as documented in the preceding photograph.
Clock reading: 11:14:47
